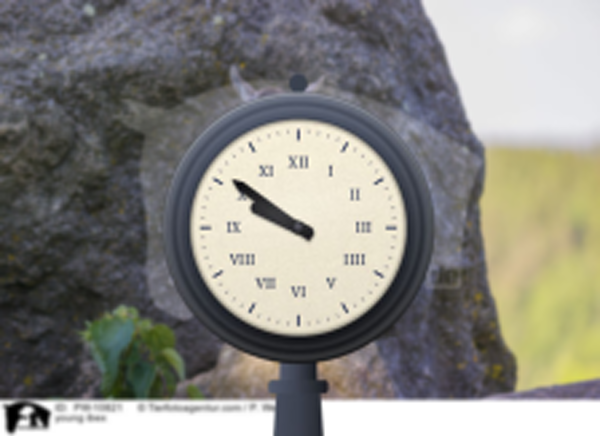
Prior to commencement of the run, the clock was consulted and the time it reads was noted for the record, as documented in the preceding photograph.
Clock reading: 9:51
